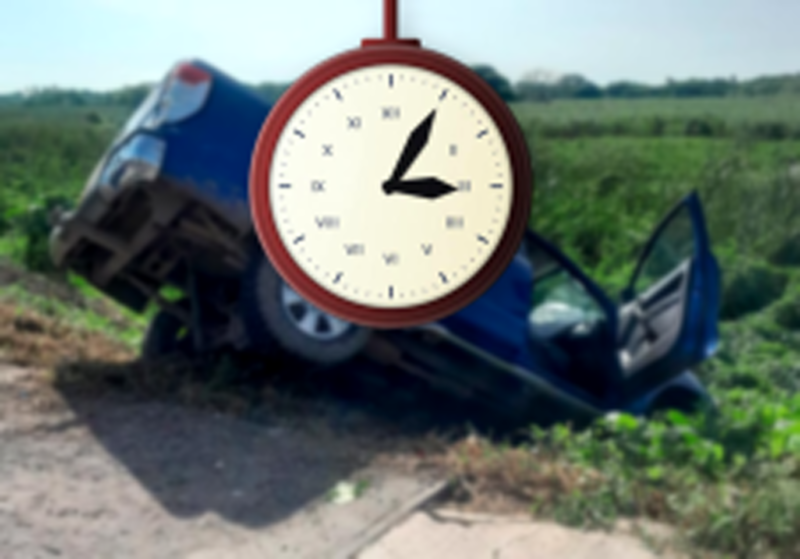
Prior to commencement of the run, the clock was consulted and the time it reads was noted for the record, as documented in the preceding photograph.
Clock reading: 3:05
